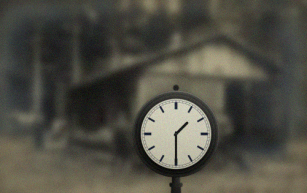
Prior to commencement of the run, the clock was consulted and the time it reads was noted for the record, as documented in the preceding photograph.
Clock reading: 1:30
